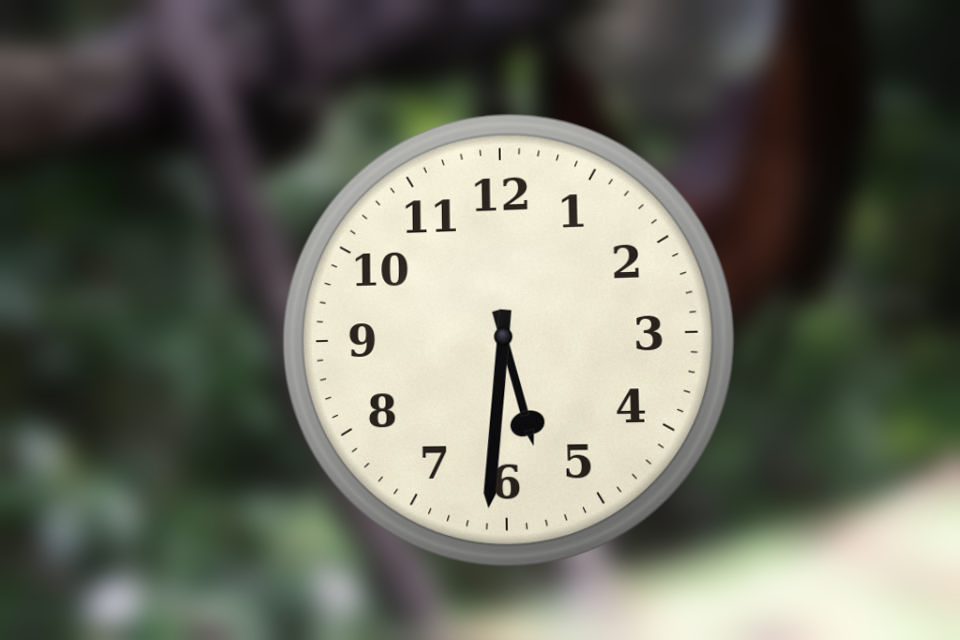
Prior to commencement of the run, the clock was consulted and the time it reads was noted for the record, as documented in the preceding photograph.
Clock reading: 5:31
